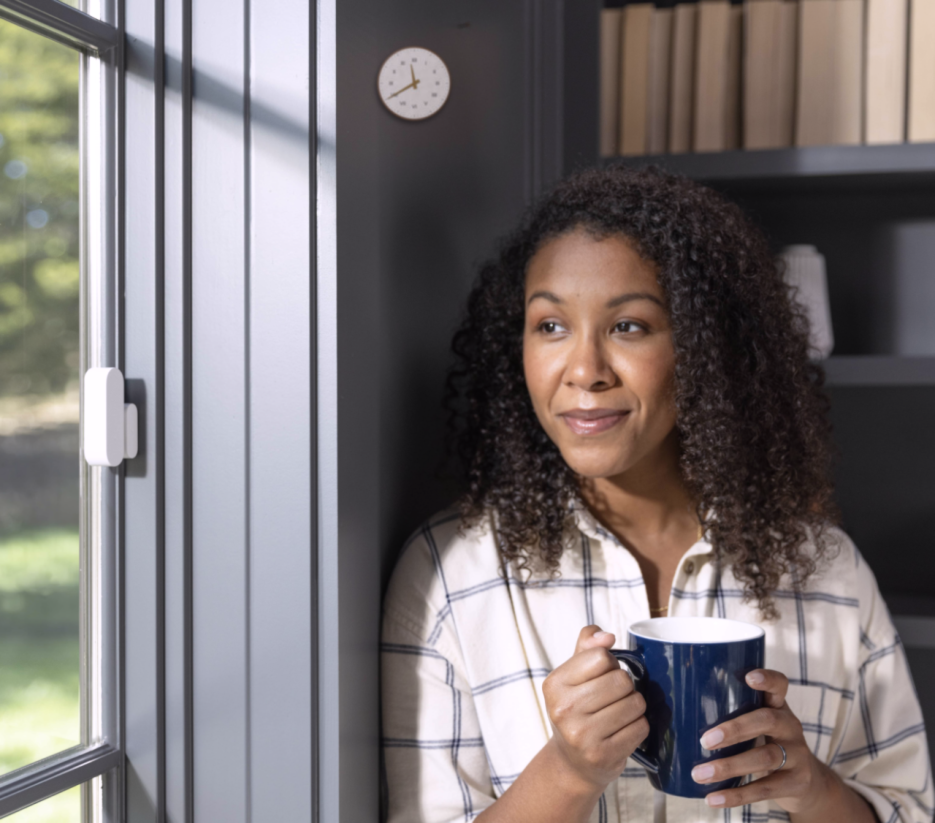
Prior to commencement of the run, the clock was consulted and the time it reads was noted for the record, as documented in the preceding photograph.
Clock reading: 11:40
